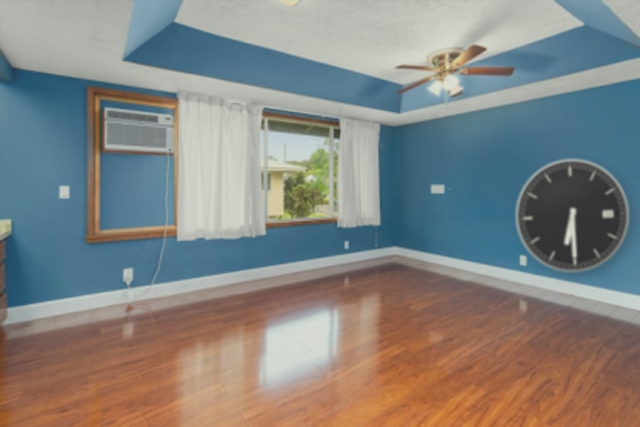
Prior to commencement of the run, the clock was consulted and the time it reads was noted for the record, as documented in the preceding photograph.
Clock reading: 6:30
